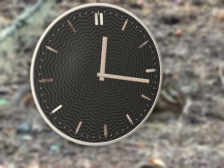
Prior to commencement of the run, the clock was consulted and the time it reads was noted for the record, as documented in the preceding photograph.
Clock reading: 12:17
